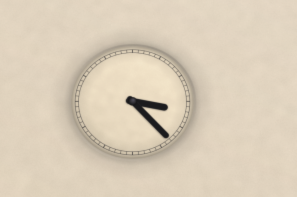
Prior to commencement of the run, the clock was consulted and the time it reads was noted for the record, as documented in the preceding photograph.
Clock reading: 3:23
